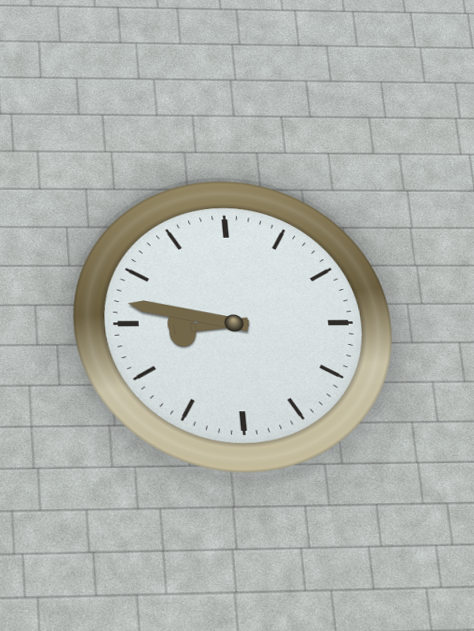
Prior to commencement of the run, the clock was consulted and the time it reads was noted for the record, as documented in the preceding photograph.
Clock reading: 8:47
